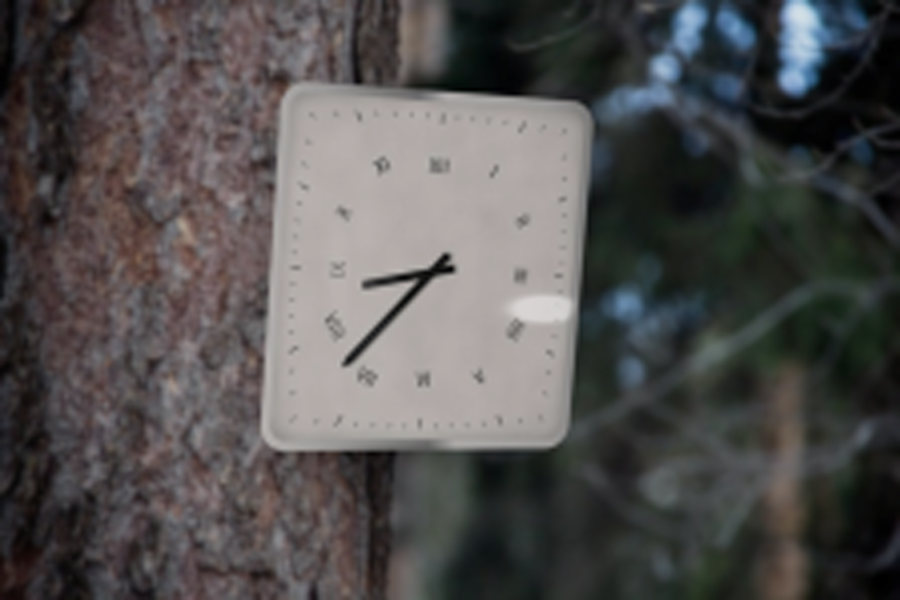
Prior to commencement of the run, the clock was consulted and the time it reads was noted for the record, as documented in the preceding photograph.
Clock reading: 8:37
